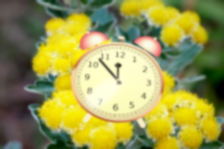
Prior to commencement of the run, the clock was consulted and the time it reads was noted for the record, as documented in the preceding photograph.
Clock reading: 11:53
